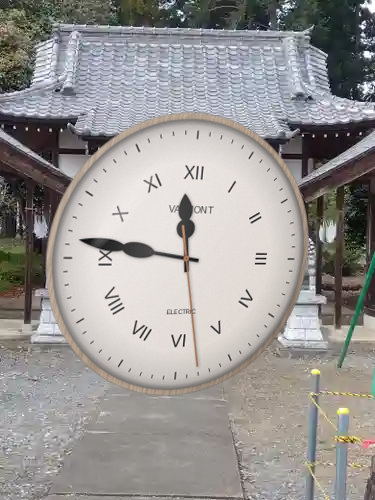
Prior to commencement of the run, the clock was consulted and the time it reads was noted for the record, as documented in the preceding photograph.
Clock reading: 11:46:28
